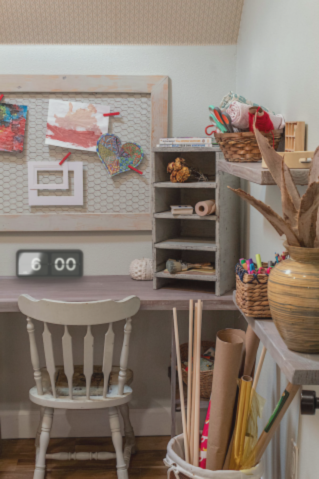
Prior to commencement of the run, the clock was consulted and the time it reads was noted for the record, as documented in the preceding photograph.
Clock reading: 6:00
